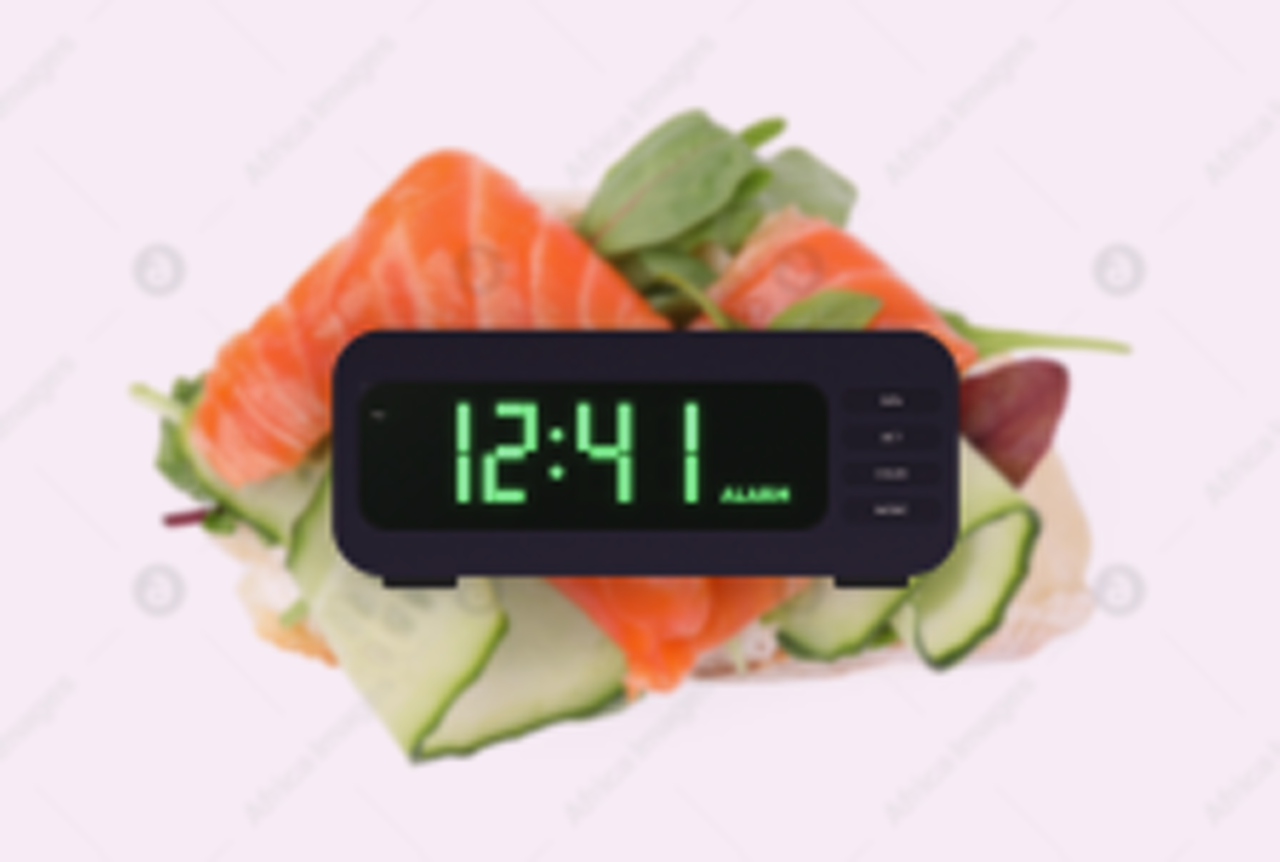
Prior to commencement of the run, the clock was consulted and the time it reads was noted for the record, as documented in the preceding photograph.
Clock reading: 12:41
